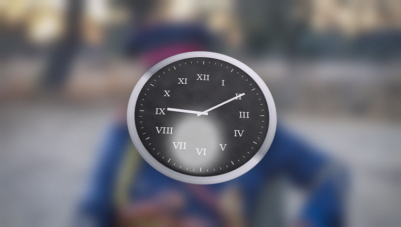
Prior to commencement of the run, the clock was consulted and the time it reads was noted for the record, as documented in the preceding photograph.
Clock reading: 9:10
